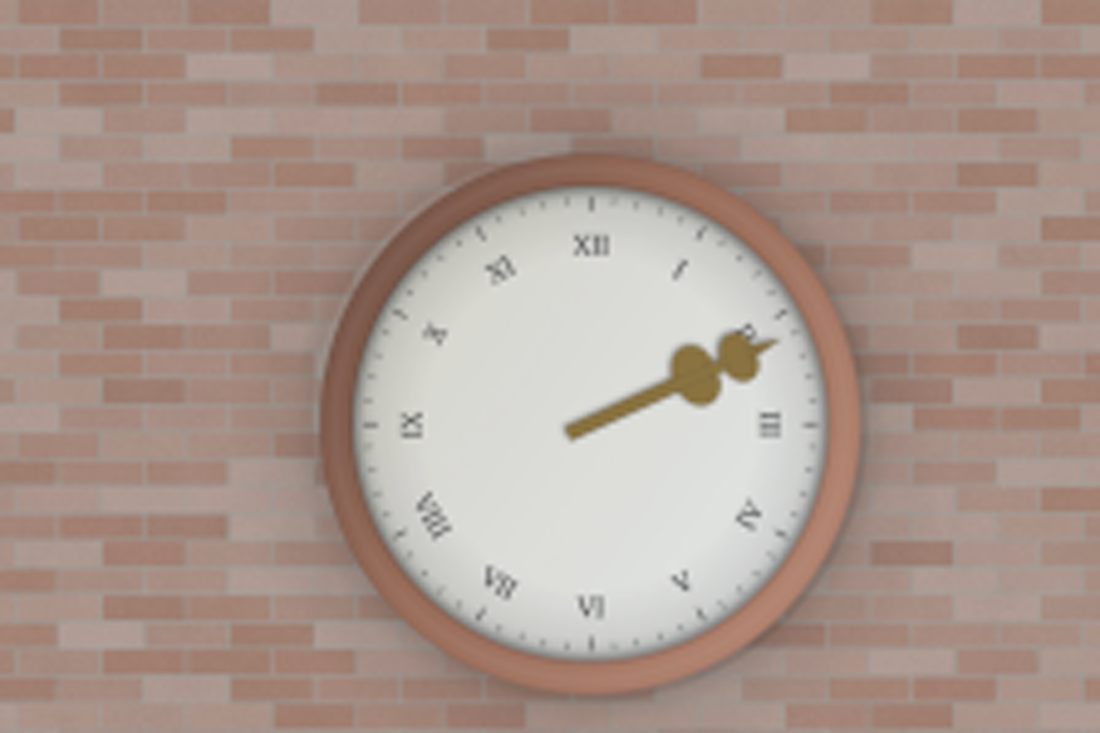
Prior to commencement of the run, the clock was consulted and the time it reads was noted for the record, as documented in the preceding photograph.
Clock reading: 2:11
